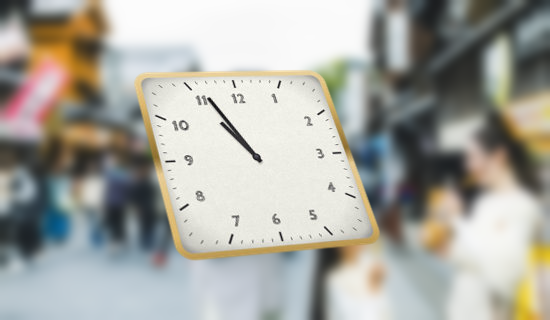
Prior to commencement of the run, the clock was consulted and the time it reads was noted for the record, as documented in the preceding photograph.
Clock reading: 10:56
